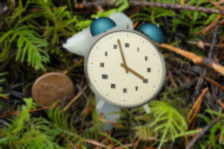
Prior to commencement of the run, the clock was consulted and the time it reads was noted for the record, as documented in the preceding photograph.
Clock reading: 3:57
